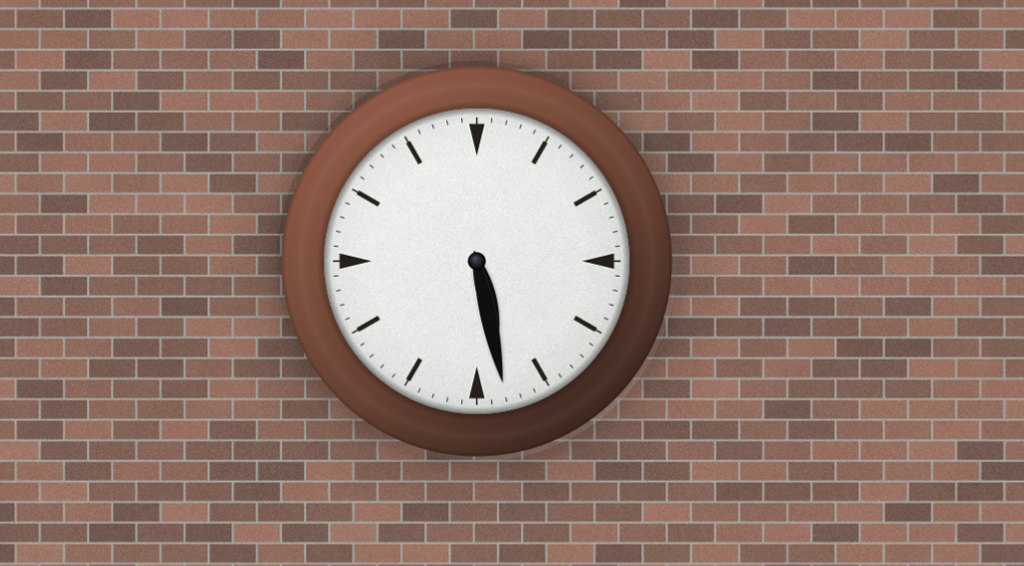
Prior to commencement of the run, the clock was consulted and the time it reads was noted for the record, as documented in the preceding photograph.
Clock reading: 5:28
